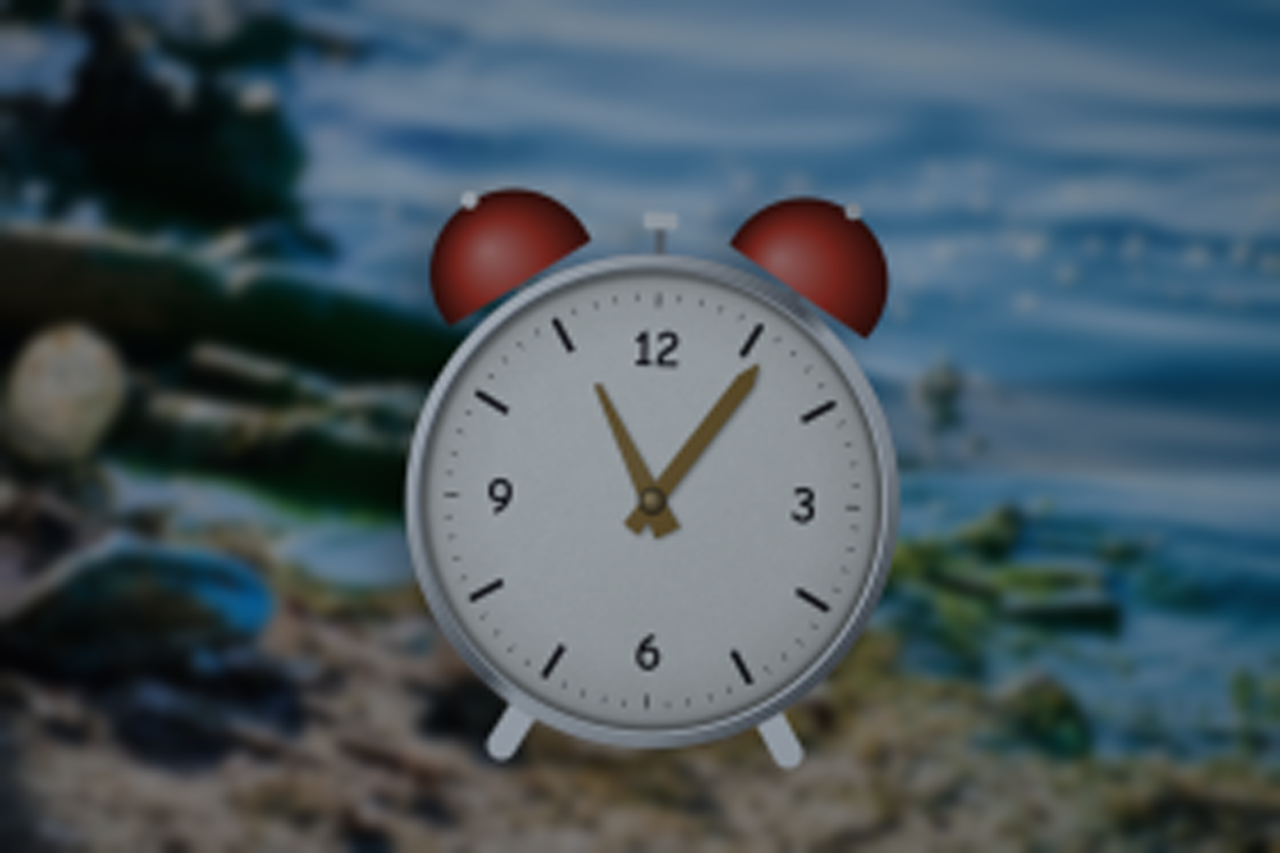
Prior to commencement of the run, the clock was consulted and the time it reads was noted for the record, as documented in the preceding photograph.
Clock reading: 11:06
